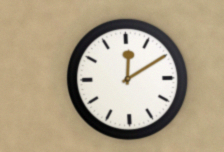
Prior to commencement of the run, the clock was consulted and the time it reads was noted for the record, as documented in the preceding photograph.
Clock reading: 12:10
